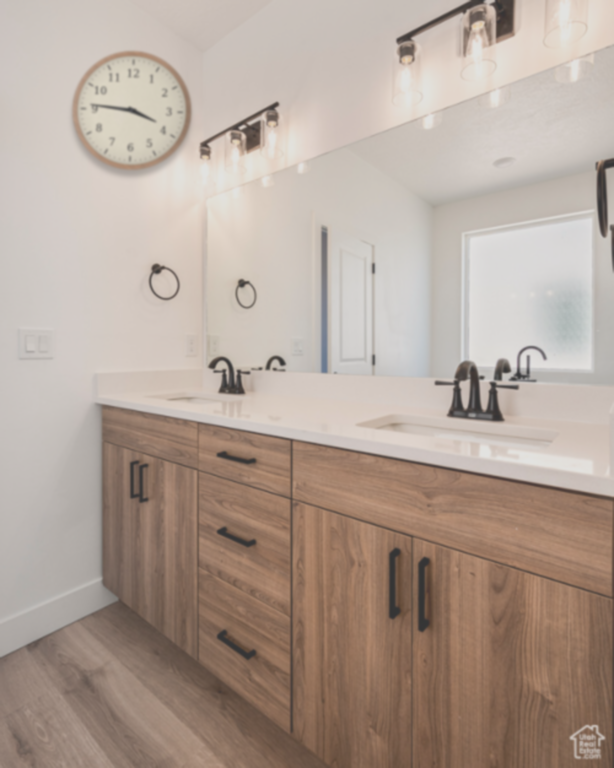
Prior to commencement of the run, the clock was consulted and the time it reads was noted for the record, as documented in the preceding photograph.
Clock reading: 3:46
